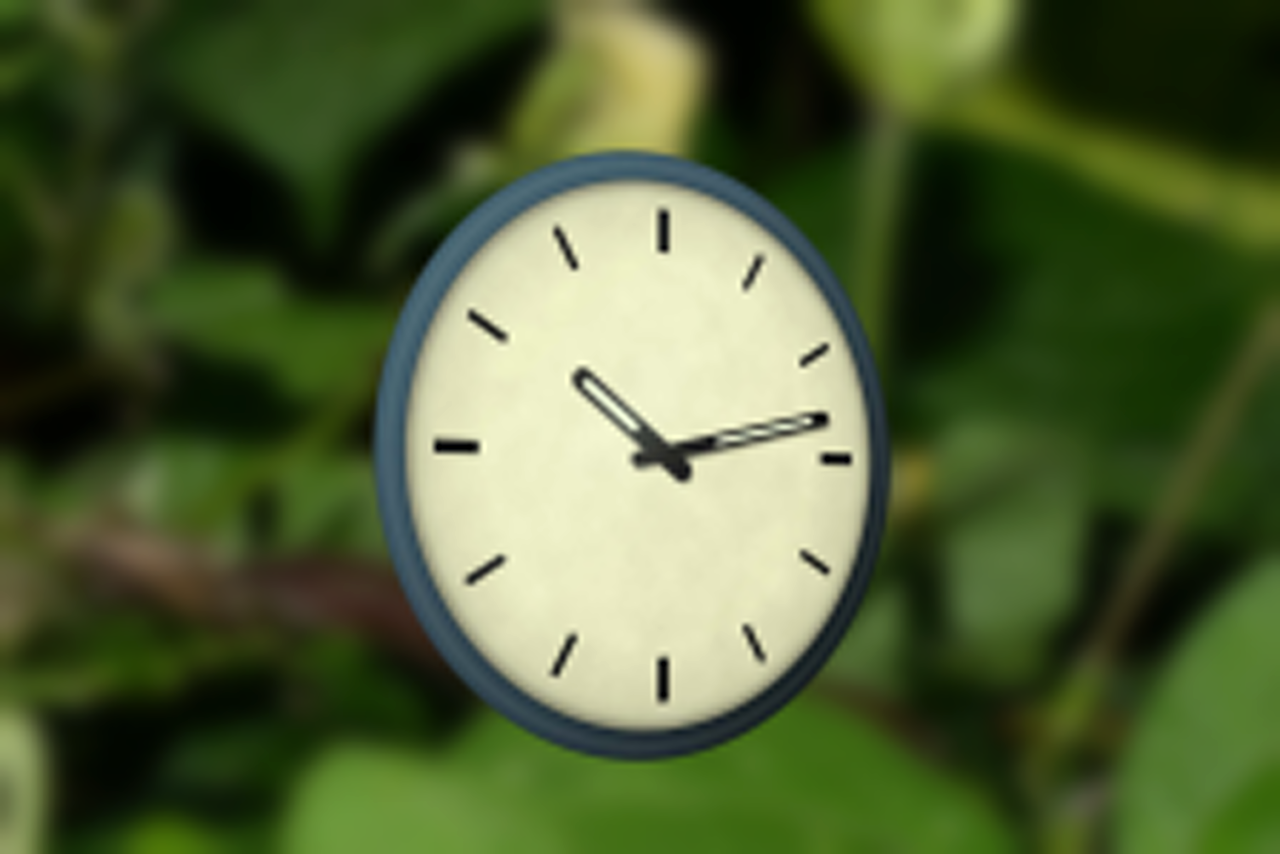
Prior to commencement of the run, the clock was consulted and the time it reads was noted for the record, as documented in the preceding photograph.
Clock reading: 10:13
